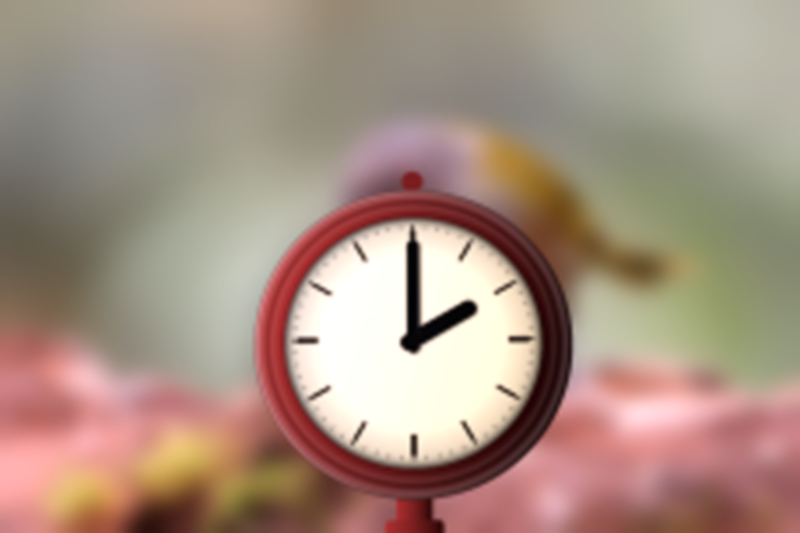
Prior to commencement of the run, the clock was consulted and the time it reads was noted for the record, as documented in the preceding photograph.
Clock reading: 2:00
